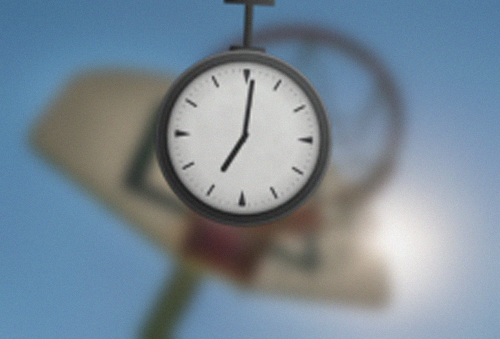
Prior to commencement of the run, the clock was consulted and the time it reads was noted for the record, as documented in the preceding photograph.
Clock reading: 7:01
